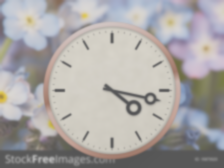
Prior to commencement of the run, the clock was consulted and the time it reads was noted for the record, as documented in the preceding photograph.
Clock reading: 4:17
